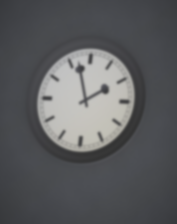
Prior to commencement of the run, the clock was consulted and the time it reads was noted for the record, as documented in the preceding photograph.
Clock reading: 1:57
